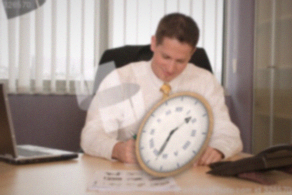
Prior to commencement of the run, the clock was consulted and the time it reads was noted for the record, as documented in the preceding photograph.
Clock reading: 1:33
